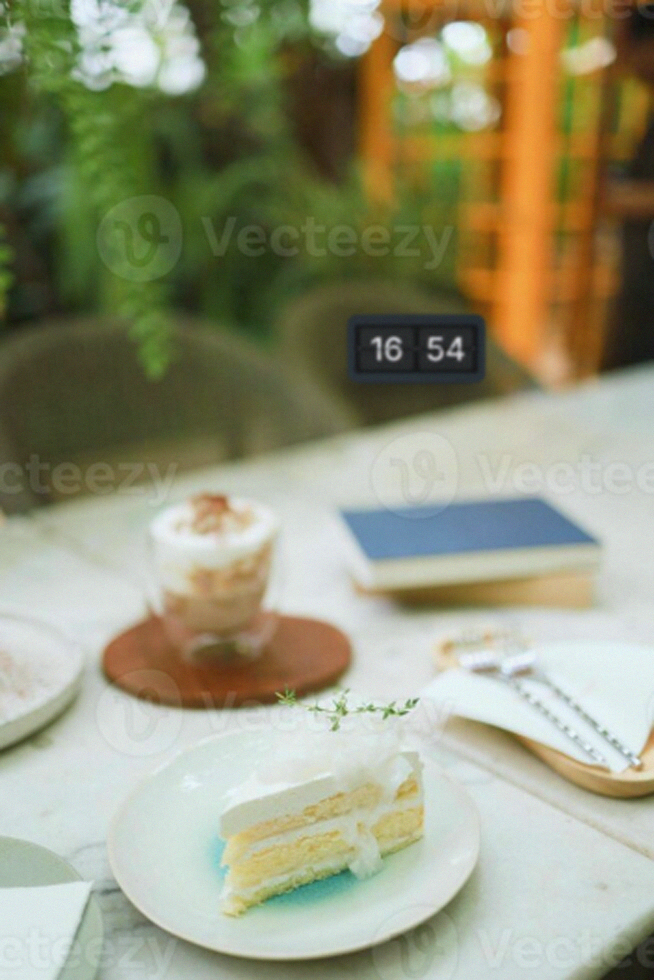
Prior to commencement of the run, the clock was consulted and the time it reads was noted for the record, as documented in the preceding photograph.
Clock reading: 16:54
